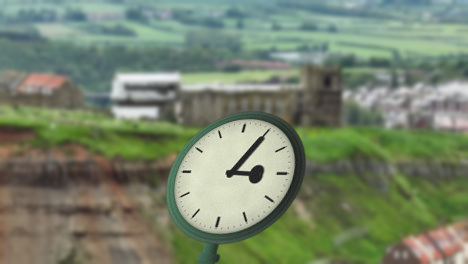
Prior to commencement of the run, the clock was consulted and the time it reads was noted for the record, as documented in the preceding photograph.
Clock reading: 3:05
